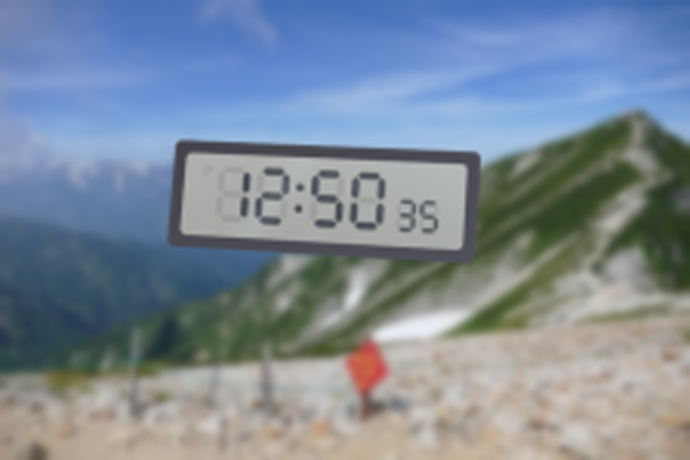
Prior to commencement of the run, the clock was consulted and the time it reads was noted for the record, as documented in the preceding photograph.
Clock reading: 12:50:35
